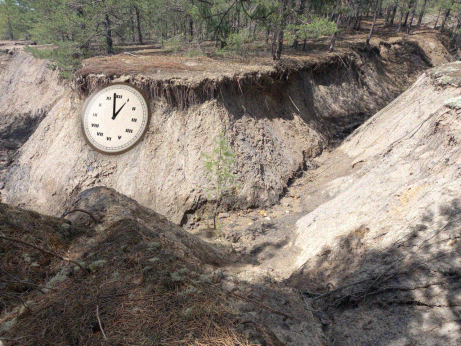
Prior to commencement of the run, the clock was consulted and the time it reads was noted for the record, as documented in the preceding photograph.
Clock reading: 12:58
